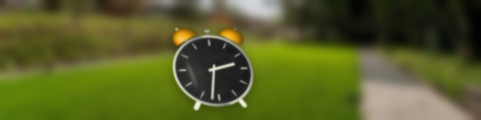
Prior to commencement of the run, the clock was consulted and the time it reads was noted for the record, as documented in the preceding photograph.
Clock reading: 2:32
